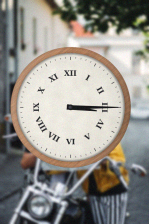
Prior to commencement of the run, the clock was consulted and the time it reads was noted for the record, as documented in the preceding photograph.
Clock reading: 3:15
